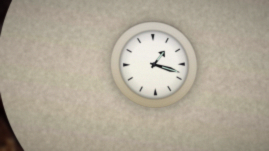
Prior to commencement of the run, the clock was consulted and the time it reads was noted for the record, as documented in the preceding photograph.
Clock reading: 1:18
